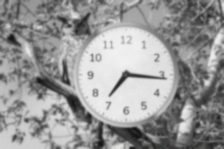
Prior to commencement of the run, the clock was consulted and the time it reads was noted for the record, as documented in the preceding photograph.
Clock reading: 7:16
